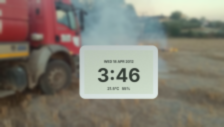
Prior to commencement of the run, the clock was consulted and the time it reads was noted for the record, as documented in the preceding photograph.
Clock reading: 3:46
